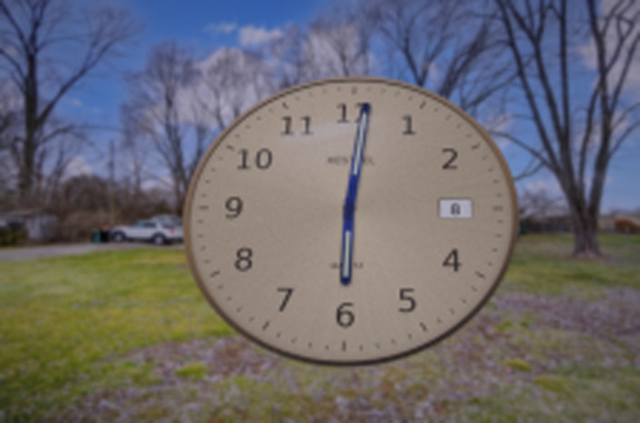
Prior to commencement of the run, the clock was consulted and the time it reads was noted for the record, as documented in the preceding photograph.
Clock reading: 6:01
